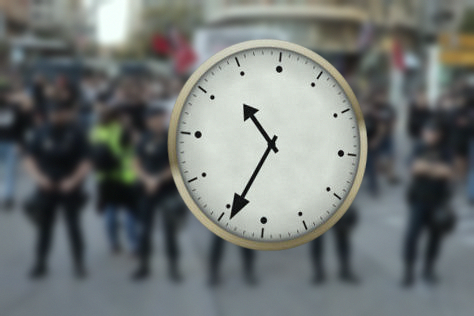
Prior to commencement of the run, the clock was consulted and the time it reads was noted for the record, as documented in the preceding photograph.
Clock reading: 10:34
